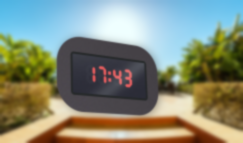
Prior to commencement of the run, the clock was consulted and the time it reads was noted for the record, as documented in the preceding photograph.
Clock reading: 17:43
